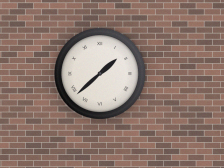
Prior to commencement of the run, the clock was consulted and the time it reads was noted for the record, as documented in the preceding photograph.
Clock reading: 1:38
